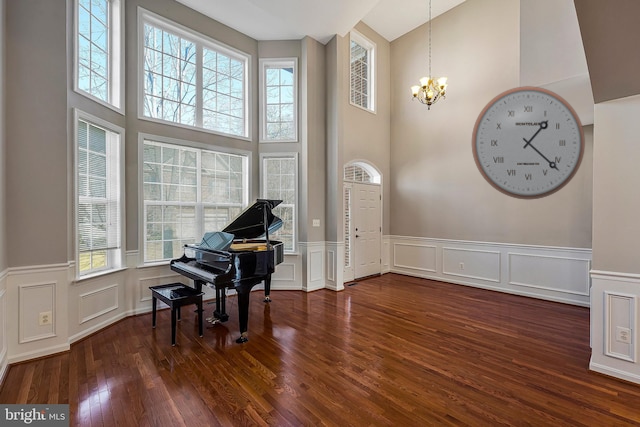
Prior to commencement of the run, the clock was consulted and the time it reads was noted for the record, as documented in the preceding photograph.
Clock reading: 1:22
